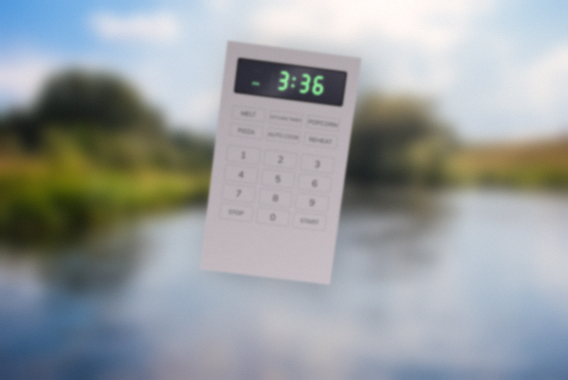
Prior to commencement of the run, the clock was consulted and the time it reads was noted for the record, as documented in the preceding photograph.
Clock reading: 3:36
